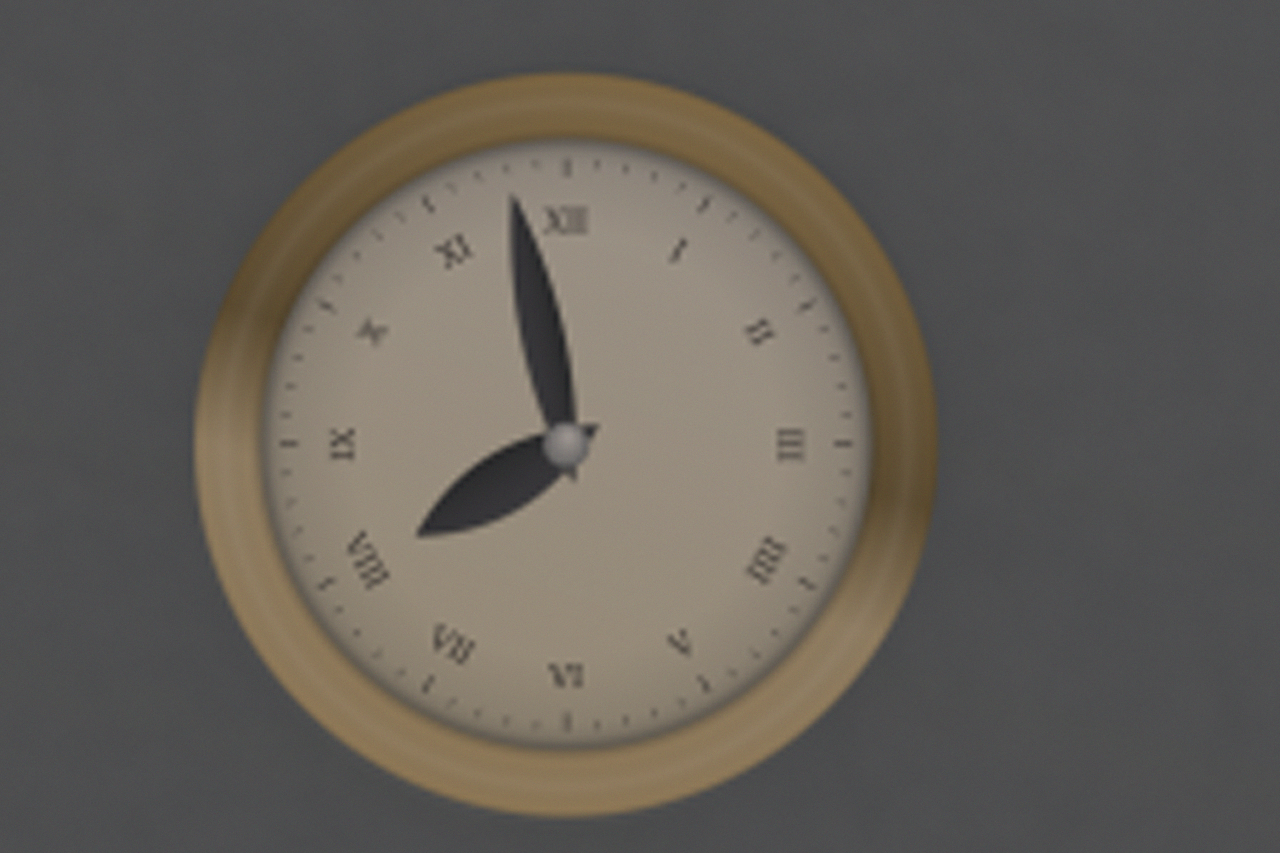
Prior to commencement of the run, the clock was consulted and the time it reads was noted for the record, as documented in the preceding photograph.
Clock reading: 7:58
